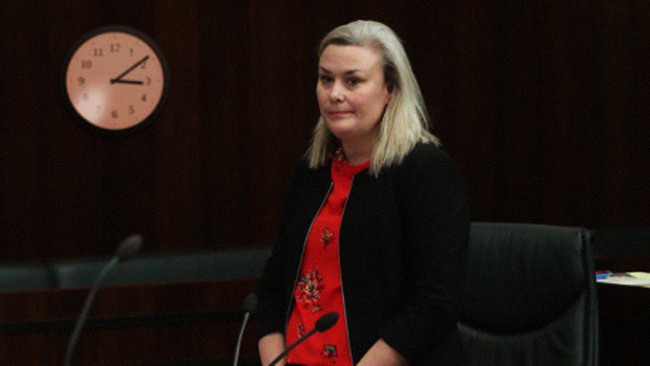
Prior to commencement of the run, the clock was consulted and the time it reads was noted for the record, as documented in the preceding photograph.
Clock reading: 3:09
